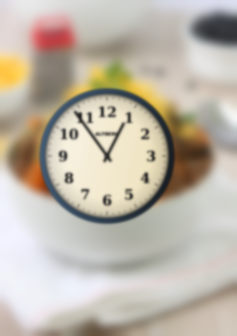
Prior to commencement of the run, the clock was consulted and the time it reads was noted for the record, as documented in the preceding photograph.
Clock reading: 12:54
